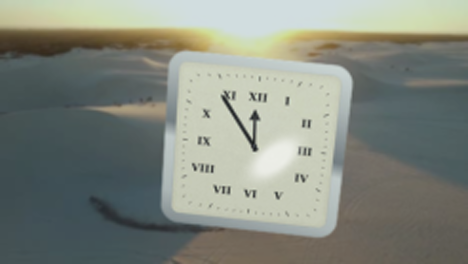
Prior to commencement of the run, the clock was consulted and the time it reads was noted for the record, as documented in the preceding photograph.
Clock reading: 11:54
